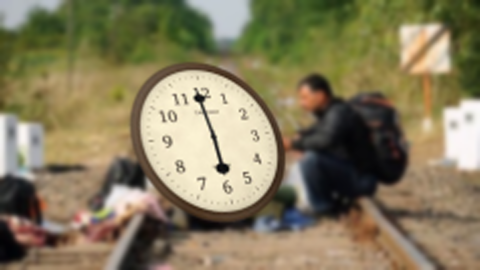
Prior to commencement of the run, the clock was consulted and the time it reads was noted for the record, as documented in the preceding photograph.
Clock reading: 5:59
